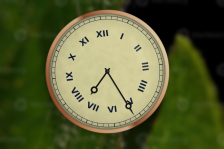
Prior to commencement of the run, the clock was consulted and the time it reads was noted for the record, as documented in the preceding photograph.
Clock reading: 7:26
